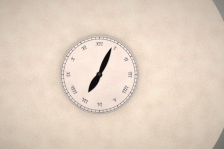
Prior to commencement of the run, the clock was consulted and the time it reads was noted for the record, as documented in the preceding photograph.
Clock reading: 7:04
